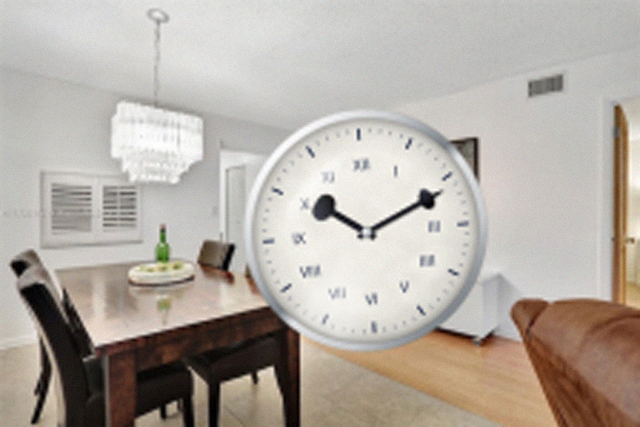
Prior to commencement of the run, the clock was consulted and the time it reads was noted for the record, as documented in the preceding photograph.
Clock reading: 10:11
